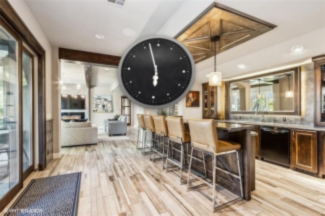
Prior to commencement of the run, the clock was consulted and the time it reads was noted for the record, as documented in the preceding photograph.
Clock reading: 5:57
